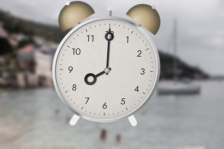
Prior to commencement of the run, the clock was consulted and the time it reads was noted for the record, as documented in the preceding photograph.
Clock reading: 8:00
